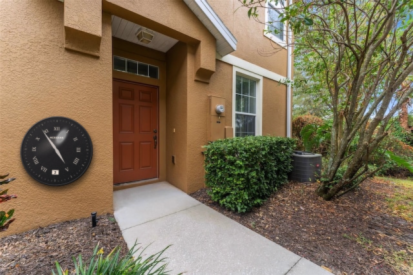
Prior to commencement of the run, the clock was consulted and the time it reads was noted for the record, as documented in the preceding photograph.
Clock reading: 4:54
